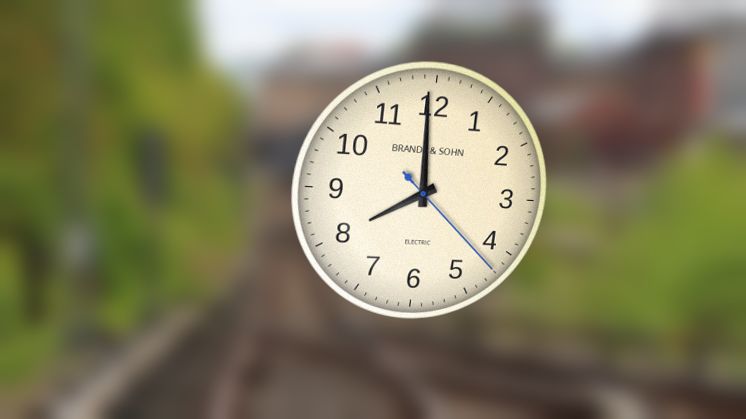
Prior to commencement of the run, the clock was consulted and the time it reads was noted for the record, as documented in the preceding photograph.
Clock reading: 7:59:22
